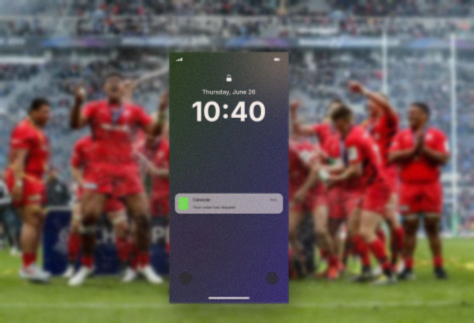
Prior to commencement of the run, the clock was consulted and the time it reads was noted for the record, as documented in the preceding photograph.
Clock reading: 10:40
